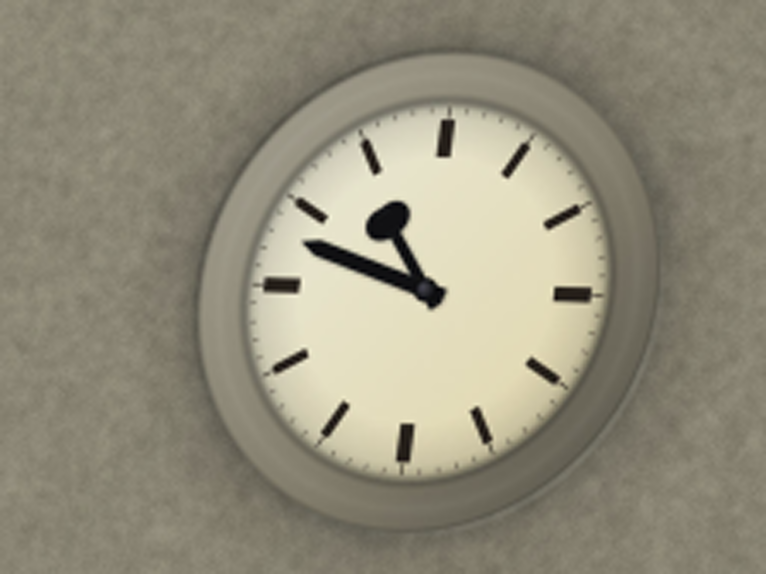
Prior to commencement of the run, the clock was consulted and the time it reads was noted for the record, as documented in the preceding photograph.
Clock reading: 10:48
